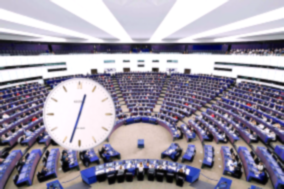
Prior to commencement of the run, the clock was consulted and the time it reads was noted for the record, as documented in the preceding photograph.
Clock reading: 12:33
